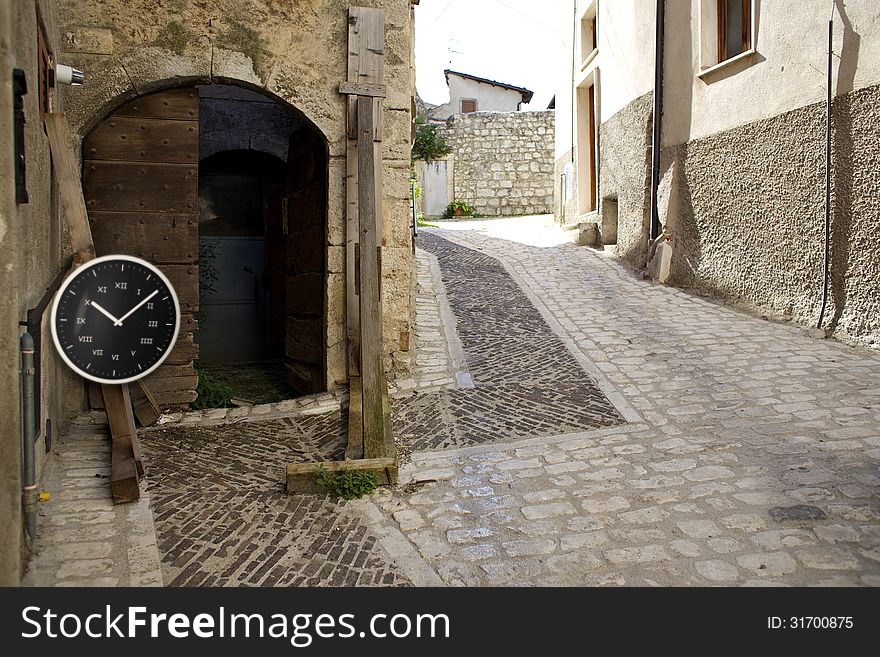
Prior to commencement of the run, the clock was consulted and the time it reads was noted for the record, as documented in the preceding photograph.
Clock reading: 10:08
